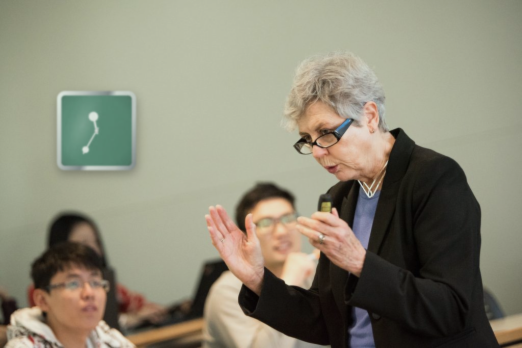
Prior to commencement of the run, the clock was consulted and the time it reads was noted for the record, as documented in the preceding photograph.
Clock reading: 11:35
